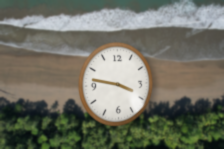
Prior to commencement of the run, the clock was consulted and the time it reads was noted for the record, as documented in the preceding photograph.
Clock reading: 3:47
